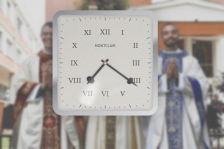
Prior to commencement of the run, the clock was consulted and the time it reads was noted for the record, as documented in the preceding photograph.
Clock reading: 7:21
